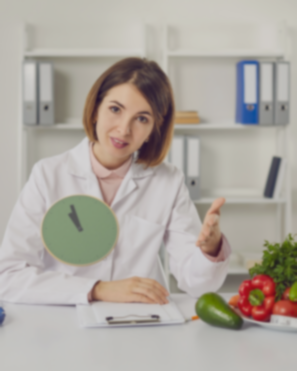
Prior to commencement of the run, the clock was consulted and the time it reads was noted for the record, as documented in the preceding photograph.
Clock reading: 10:57
